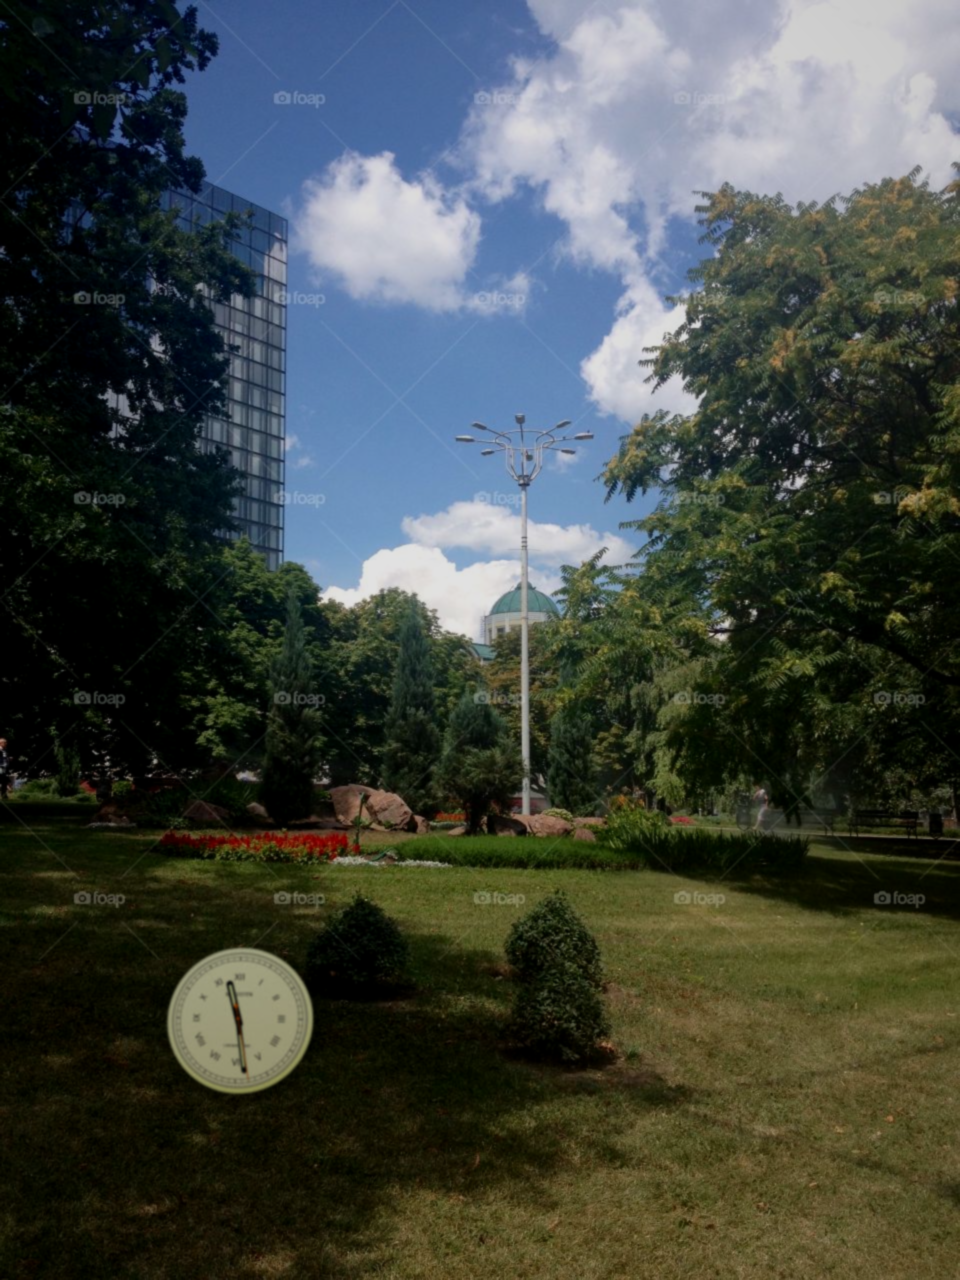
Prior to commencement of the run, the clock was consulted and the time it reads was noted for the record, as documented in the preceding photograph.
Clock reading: 11:28:28
